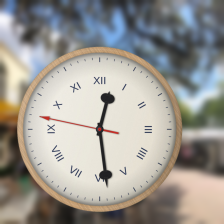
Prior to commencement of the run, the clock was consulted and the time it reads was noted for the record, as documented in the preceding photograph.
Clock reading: 12:28:47
